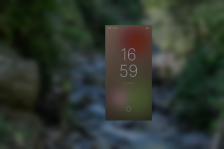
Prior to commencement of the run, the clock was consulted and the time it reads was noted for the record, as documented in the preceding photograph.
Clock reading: 16:59
